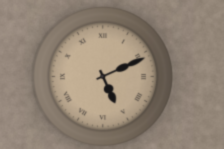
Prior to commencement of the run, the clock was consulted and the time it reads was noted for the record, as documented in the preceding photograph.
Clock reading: 5:11
